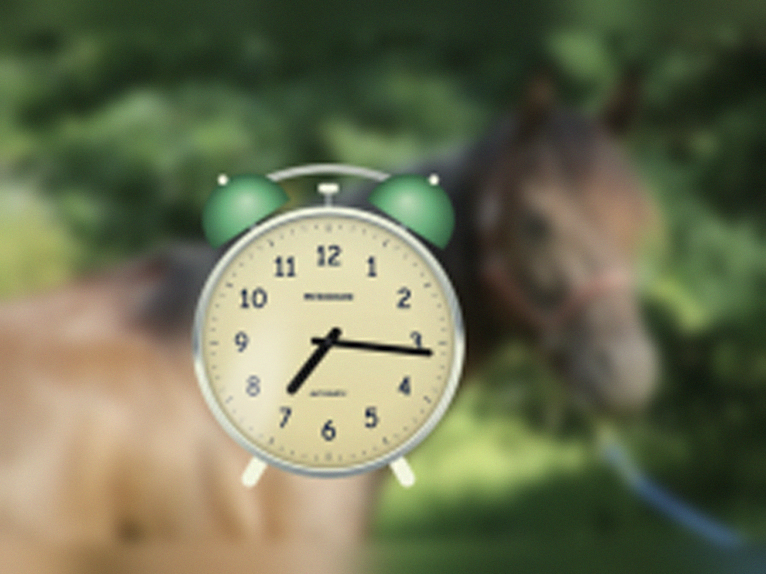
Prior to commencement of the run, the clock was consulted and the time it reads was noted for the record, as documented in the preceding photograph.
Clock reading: 7:16
